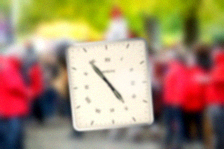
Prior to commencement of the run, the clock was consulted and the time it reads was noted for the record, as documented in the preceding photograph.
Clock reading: 4:54
